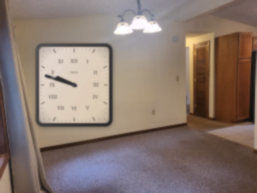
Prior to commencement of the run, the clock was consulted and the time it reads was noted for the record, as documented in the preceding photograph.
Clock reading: 9:48
